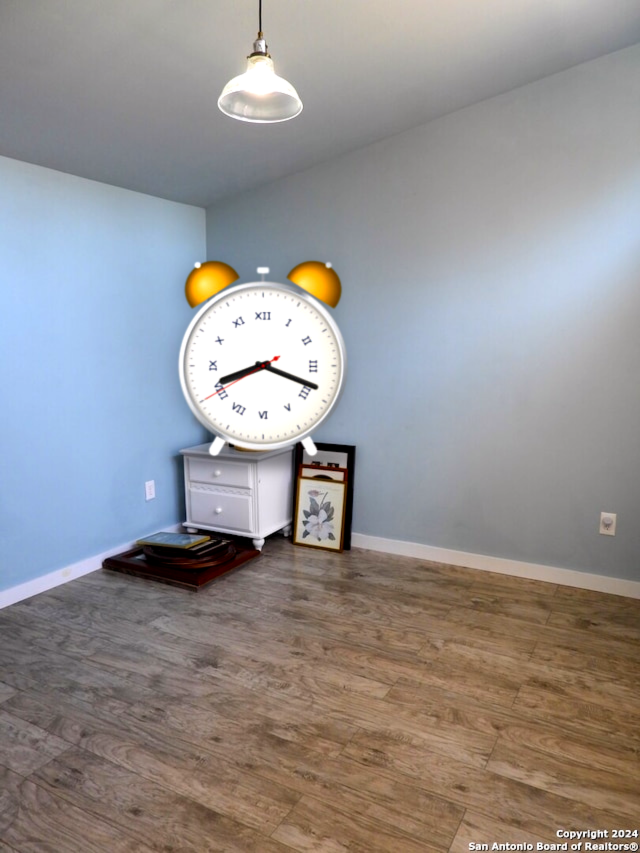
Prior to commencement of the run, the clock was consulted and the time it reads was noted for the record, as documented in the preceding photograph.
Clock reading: 8:18:40
